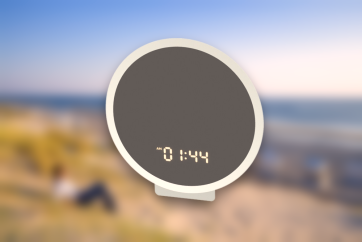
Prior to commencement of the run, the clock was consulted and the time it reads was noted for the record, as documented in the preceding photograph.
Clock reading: 1:44
